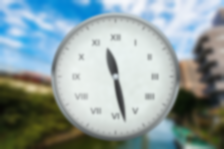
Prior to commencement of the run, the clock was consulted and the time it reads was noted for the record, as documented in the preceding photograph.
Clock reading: 11:28
